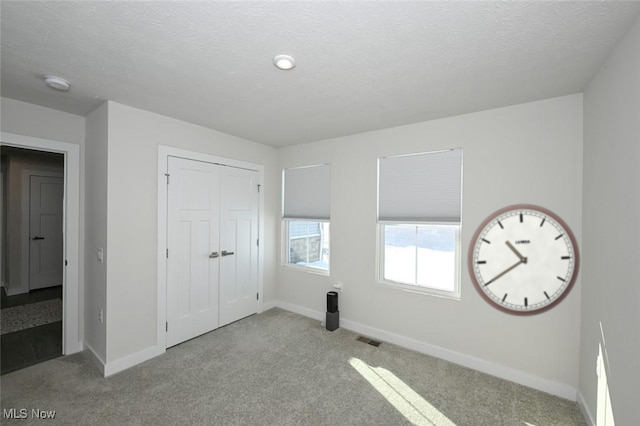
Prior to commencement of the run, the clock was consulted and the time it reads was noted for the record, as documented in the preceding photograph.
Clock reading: 10:40
